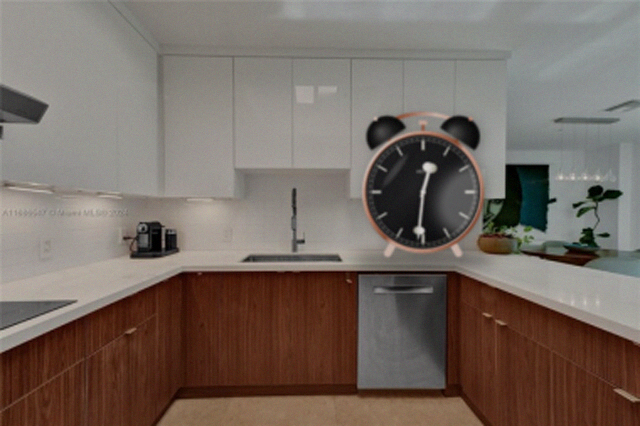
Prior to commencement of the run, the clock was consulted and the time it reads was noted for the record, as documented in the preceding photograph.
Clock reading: 12:31
